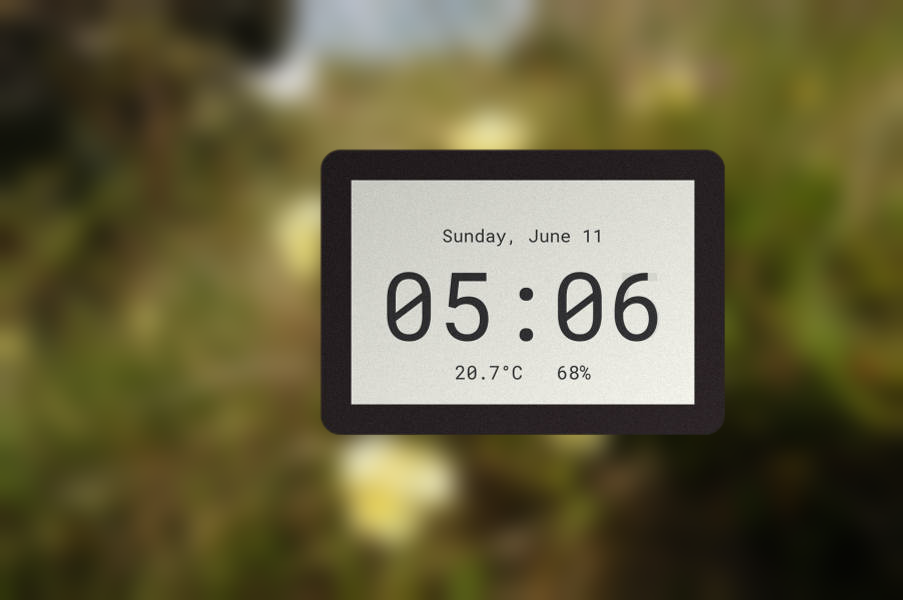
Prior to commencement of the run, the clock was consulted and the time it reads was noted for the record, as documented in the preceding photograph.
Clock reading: 5:06
